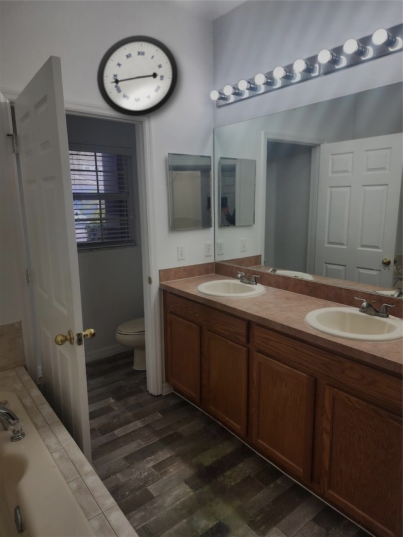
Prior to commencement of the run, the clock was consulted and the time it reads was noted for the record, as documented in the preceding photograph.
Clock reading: 2:43
